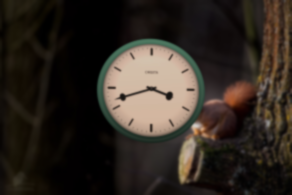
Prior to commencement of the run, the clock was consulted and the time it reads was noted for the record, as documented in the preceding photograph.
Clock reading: 3:42
